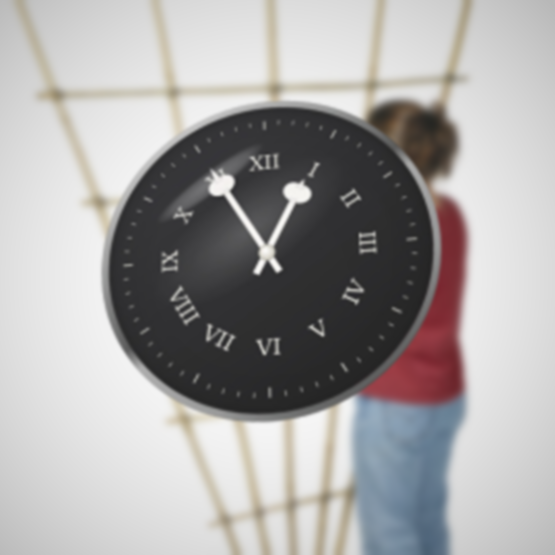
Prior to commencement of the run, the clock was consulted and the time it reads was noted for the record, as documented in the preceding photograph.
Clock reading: 12:55
